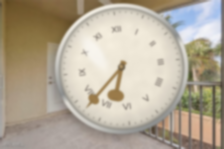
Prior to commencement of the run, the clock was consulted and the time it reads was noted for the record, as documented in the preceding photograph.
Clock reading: 6:38
